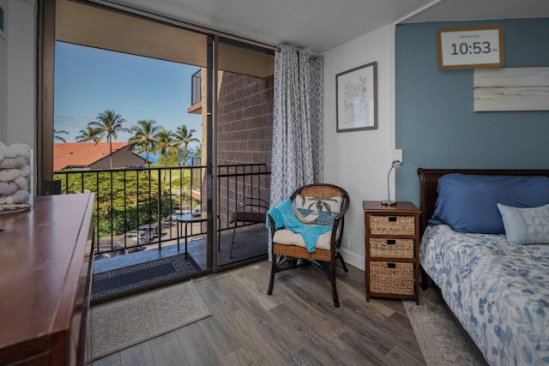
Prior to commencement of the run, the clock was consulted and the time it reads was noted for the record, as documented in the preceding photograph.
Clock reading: 10:53
